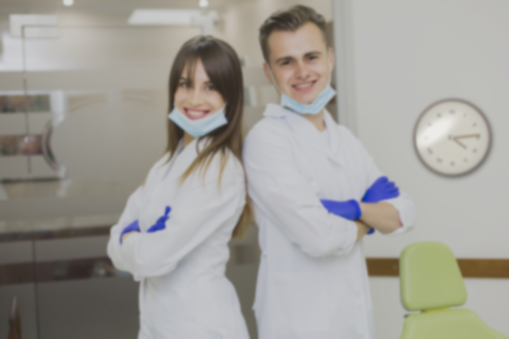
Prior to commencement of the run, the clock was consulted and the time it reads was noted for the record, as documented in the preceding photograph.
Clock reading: 4:14
